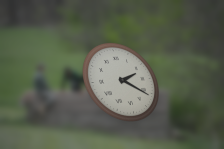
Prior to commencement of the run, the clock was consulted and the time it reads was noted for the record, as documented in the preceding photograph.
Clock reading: 2:21
